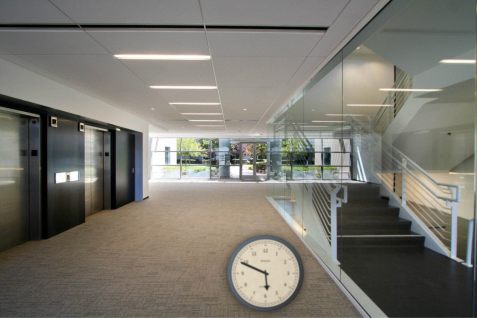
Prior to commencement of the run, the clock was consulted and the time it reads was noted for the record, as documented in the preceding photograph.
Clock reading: 5:49
